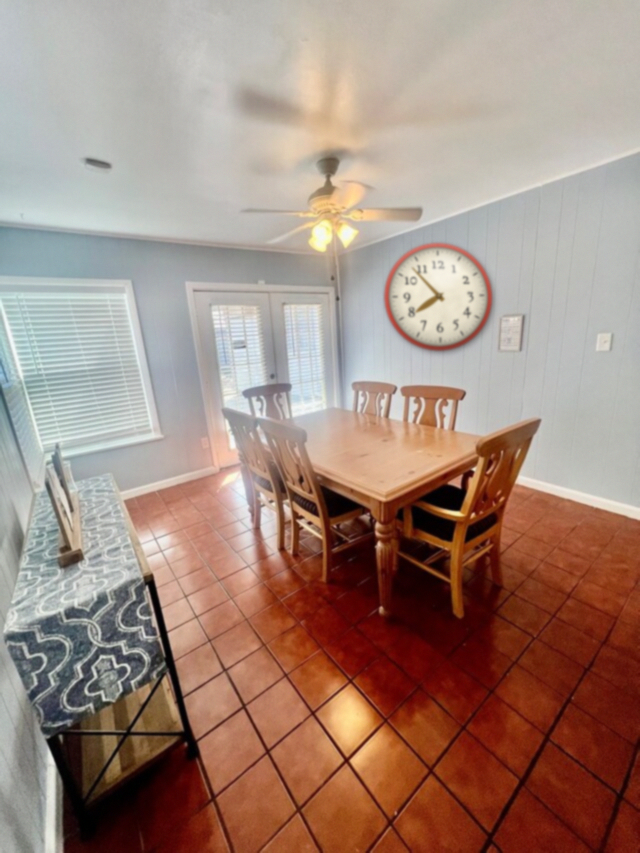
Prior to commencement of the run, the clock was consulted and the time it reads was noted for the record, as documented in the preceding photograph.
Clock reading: 7:53
